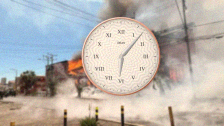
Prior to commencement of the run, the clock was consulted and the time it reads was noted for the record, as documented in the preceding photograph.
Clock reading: 6:07
